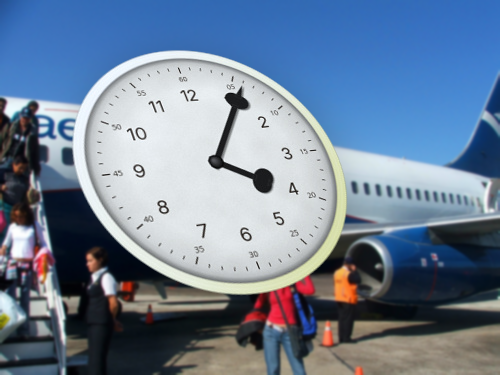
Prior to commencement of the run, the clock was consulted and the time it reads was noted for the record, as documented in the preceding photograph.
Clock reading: 4:06
